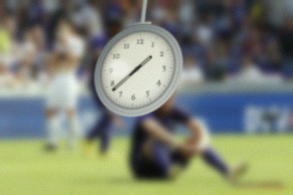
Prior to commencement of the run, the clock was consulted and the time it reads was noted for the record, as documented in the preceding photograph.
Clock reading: 1:38
